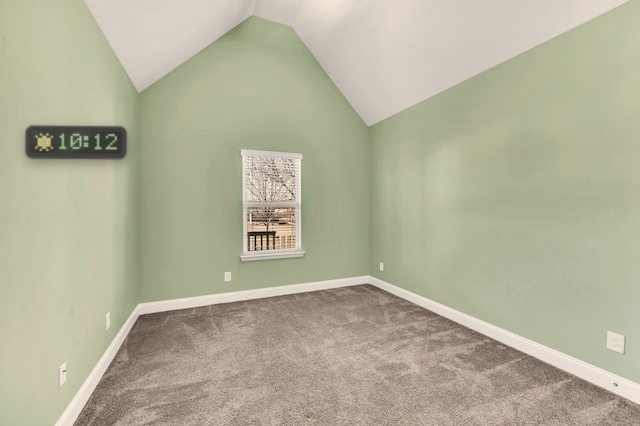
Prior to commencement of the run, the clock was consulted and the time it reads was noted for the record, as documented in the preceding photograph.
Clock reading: 10:12
